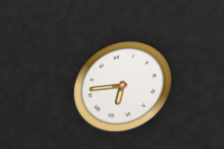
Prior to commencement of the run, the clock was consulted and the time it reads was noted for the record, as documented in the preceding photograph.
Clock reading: 6:47
